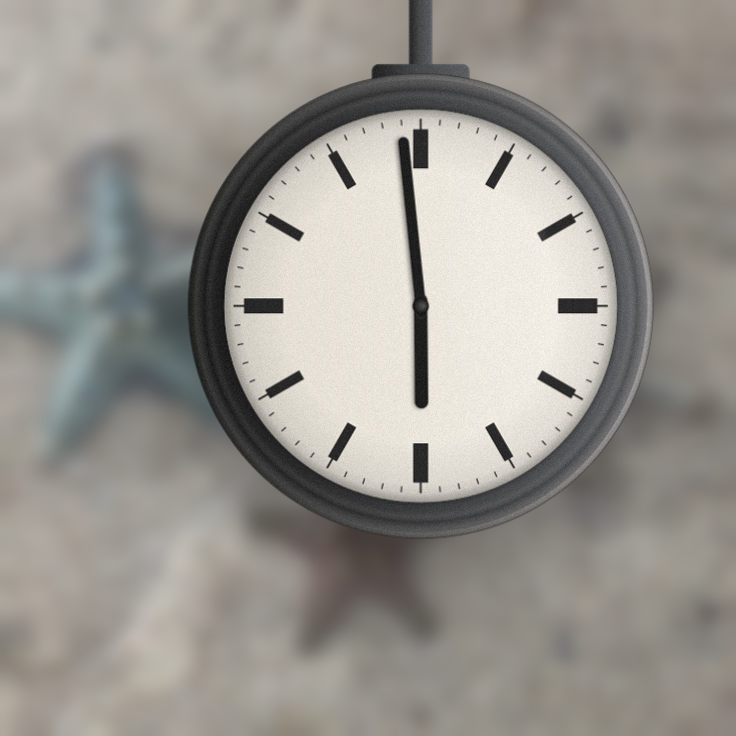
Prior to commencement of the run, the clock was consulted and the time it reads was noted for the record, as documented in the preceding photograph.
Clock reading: 5:59
